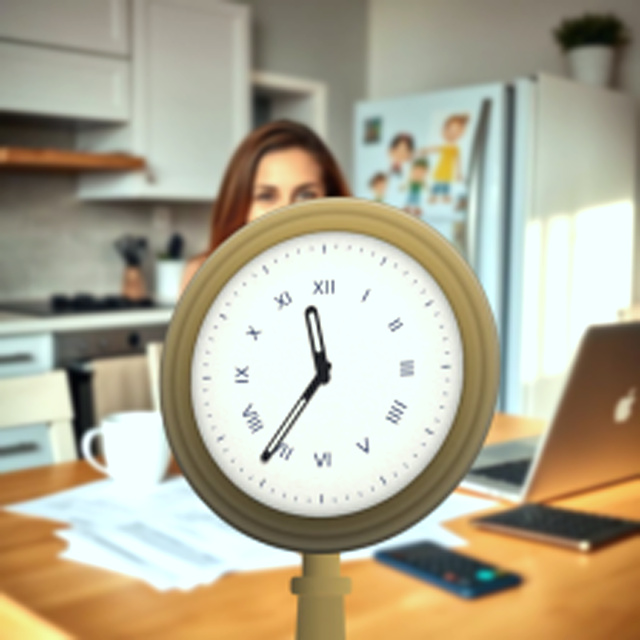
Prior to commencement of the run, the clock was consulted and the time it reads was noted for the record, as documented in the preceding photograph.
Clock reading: 11:36
